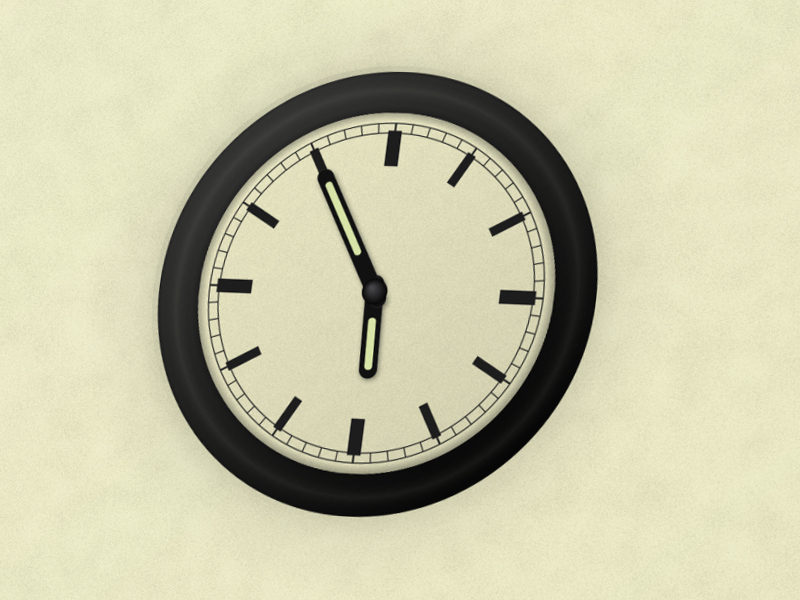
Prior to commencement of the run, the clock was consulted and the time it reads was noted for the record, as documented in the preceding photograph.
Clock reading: 5:55
